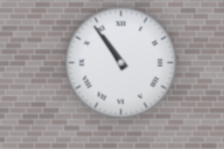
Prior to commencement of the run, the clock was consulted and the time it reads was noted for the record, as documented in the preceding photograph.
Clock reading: 10:54
